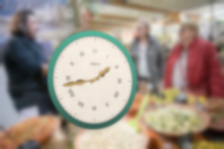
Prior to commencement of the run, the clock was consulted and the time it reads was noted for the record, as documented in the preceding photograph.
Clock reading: 1:43
